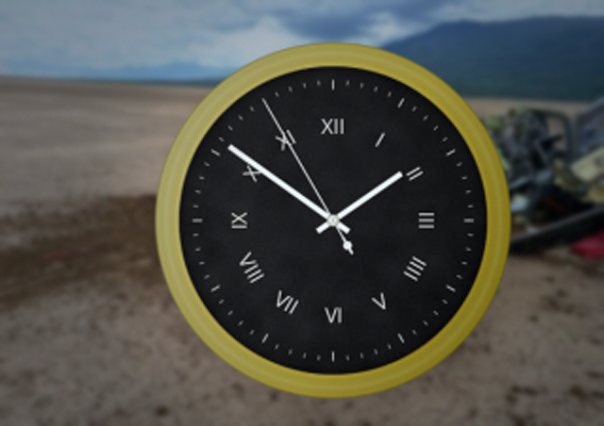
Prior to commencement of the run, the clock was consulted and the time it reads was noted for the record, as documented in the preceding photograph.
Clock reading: 1:50:55
